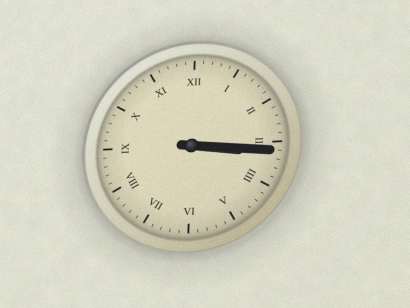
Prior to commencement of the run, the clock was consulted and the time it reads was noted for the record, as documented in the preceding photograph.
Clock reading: 3:16
